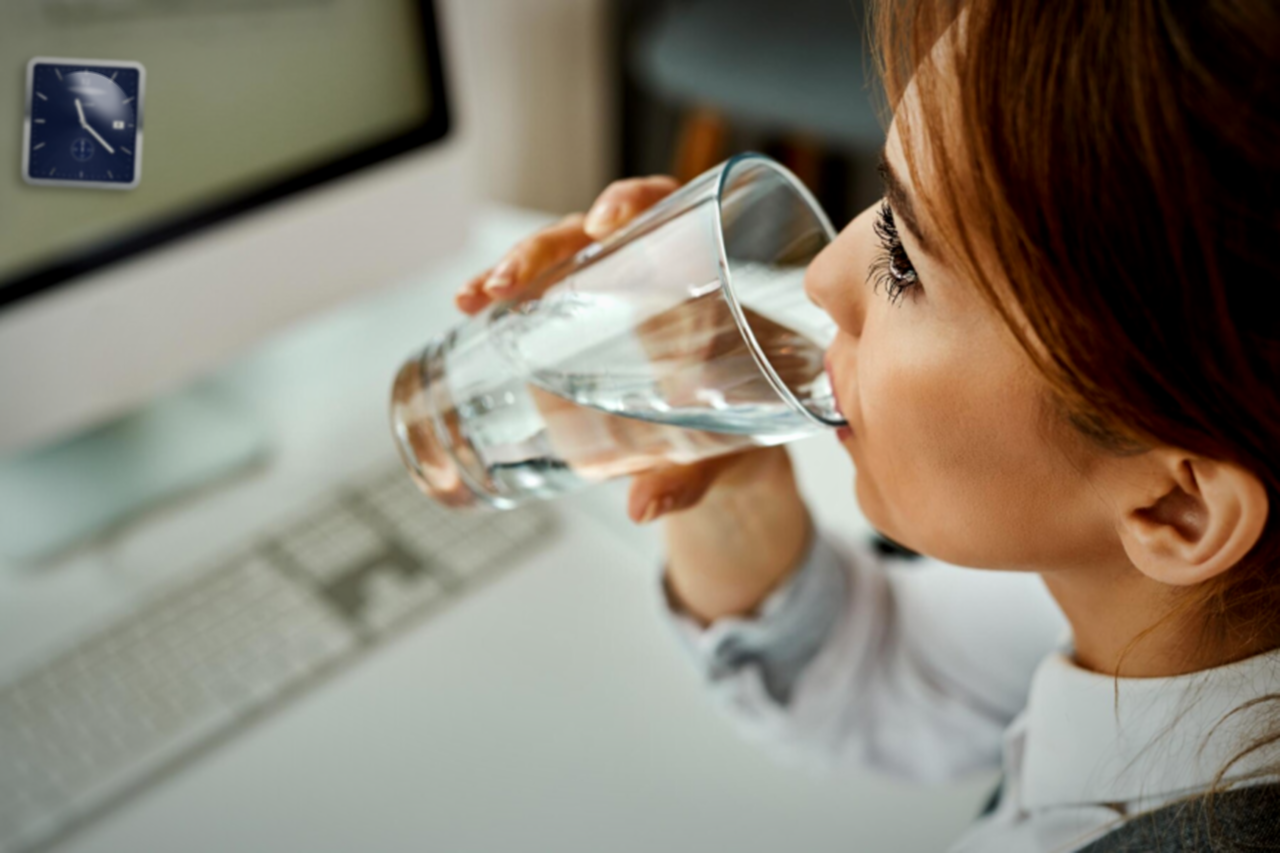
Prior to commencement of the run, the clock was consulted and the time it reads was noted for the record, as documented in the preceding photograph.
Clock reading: 11:22
